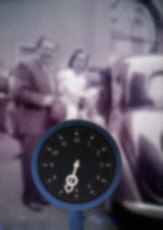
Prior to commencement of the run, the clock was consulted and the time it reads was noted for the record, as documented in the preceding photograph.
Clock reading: 6:33
